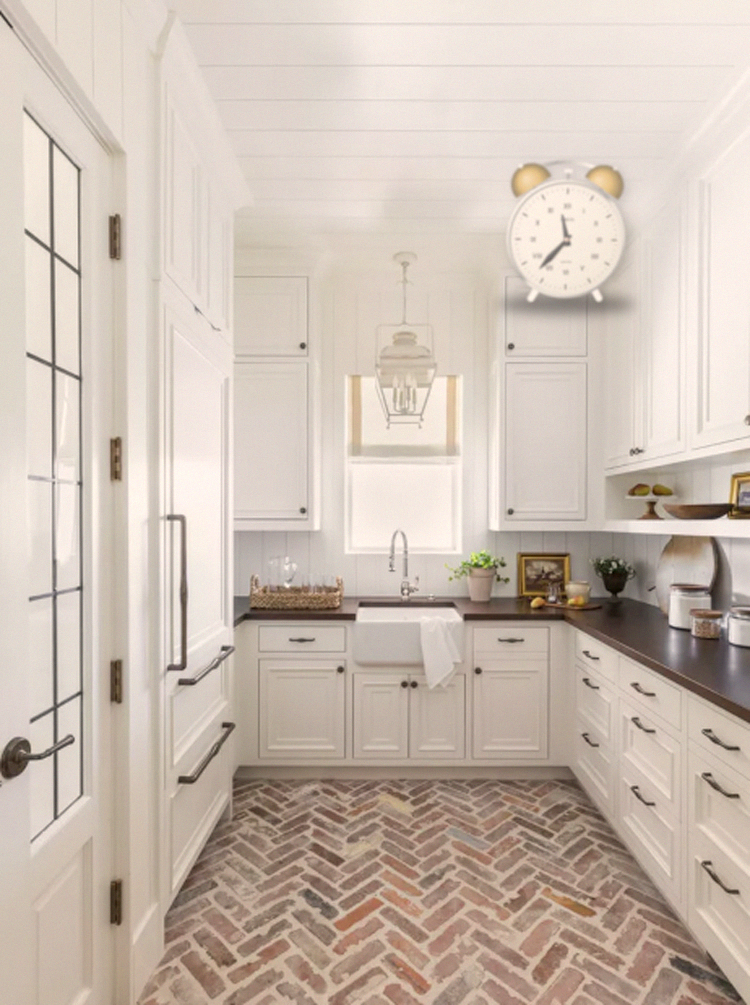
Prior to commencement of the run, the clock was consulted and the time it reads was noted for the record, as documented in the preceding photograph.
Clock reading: 11:37
